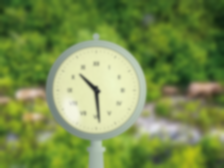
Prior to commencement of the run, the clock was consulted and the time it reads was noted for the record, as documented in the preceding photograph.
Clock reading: 10:29
